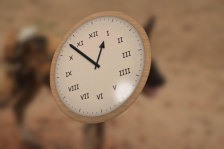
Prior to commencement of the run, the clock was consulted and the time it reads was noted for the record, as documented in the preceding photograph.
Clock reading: 12:53
